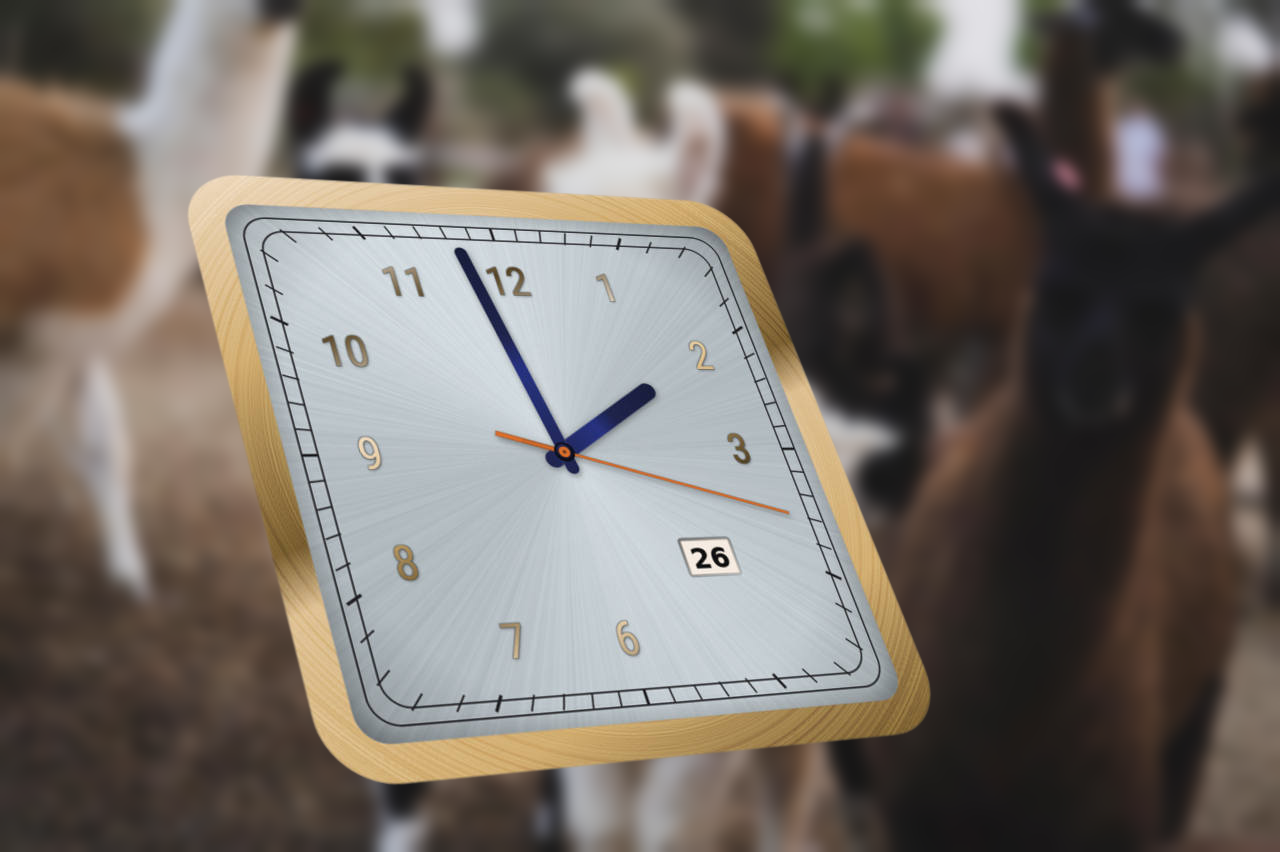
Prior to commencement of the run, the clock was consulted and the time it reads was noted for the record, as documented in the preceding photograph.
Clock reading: 1:58:18
